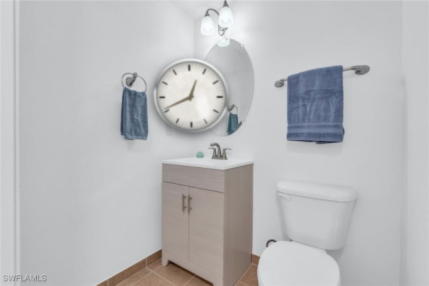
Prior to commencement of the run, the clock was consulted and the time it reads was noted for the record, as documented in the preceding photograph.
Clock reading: 12:41
